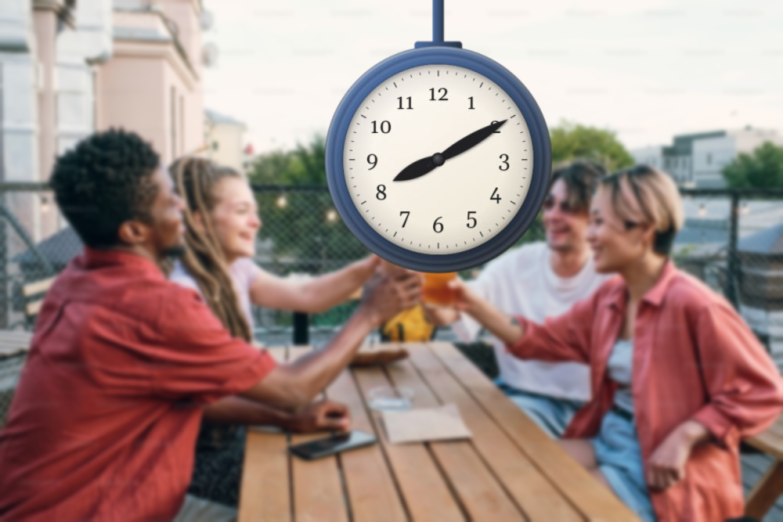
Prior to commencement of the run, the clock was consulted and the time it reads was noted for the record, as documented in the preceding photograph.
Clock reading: 8:10
